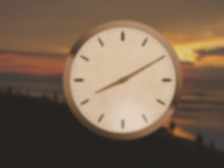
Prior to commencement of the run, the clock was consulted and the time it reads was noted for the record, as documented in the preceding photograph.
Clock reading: 8:10
